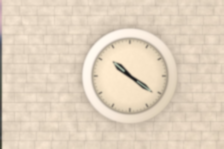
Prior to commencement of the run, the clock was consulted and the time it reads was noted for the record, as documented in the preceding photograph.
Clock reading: 10:21
